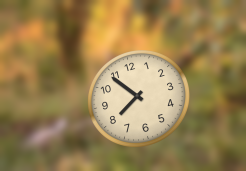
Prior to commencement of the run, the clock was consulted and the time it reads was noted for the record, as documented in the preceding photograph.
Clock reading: 7:54
